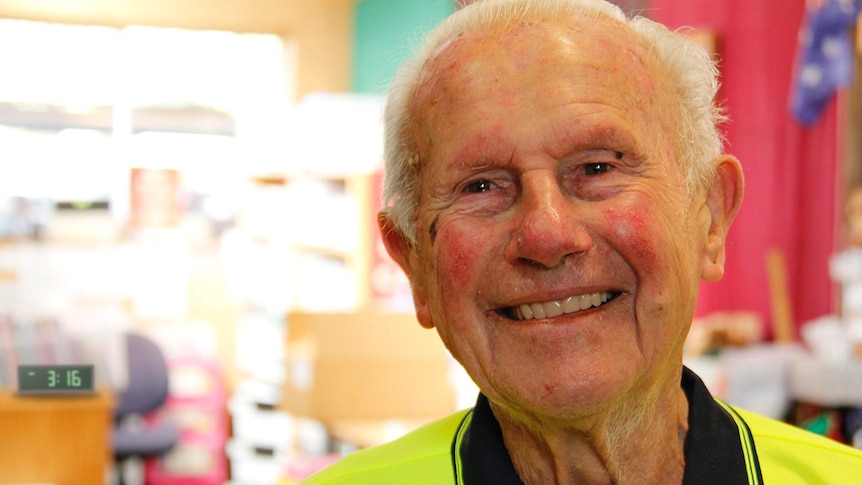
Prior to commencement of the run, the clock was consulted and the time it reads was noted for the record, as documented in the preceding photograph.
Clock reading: 3:16
